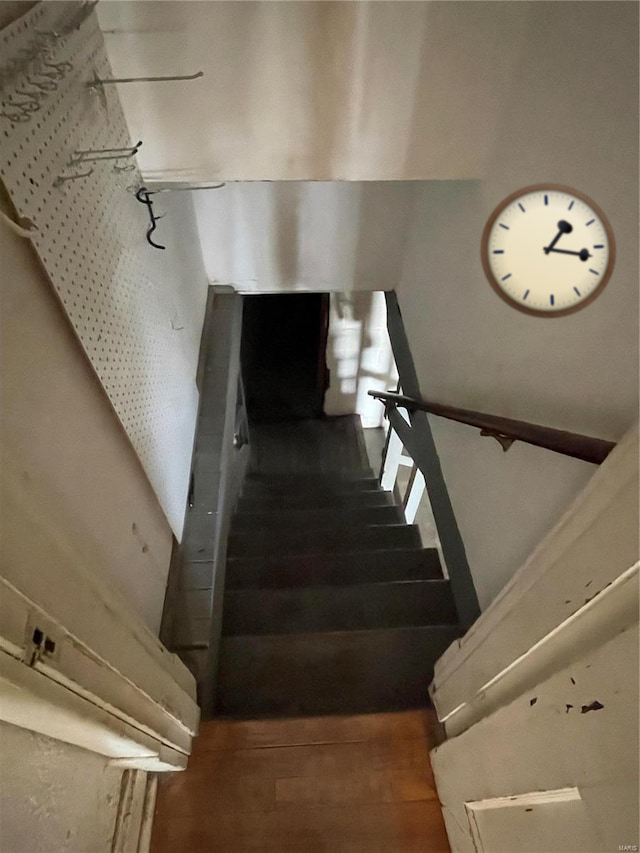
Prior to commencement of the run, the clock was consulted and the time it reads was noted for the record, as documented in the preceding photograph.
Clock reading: 1:17
